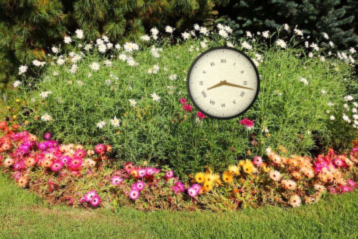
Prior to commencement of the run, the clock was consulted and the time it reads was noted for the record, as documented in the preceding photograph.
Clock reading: 8:17
